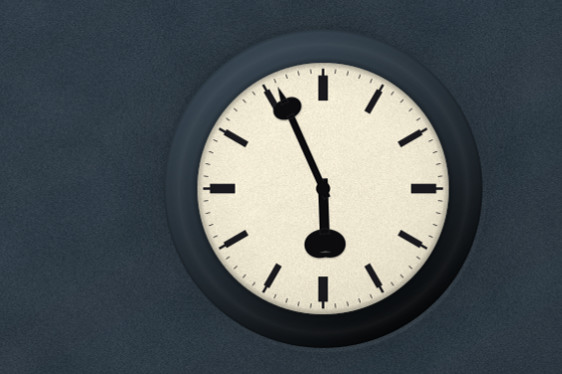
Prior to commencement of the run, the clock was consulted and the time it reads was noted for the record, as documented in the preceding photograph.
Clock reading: 5:56
